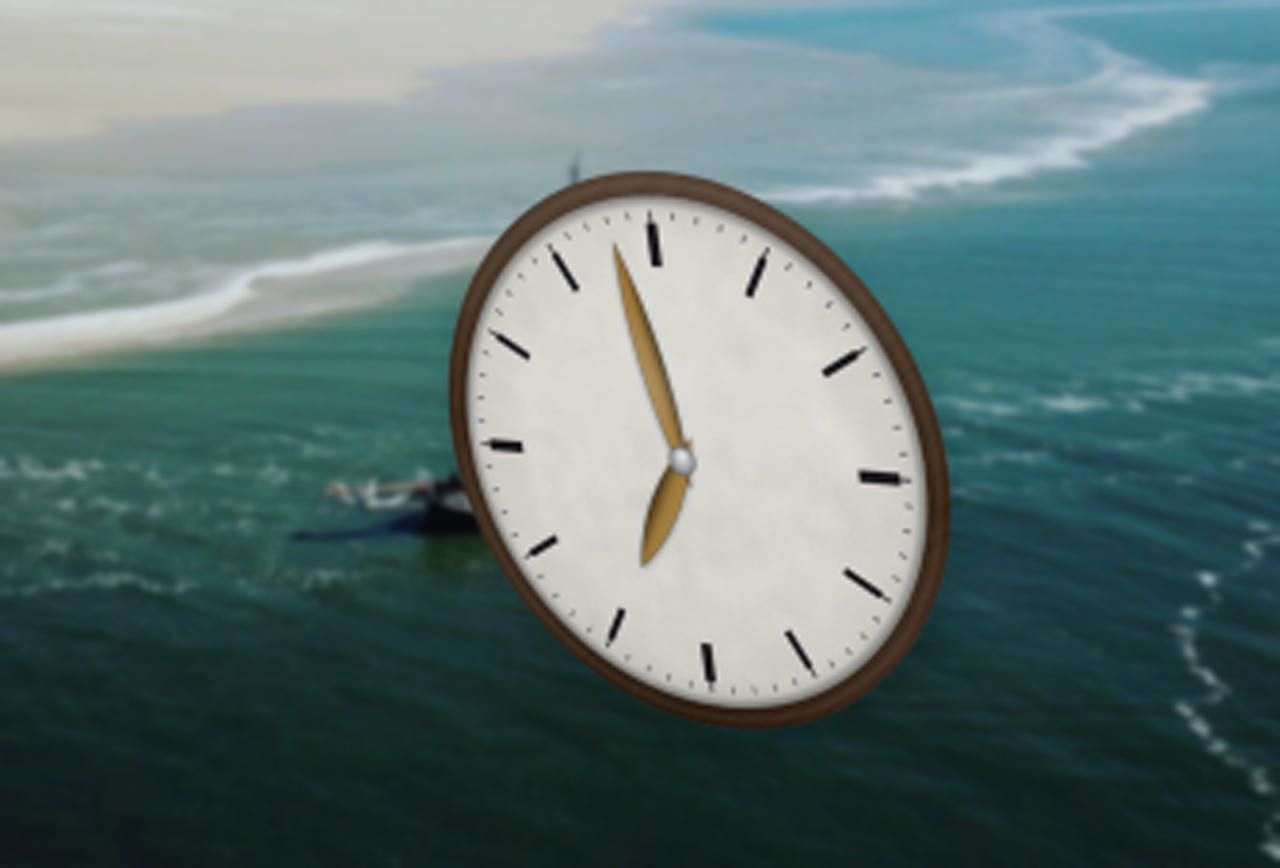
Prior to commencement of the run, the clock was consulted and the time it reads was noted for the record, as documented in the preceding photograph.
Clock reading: 6:58
